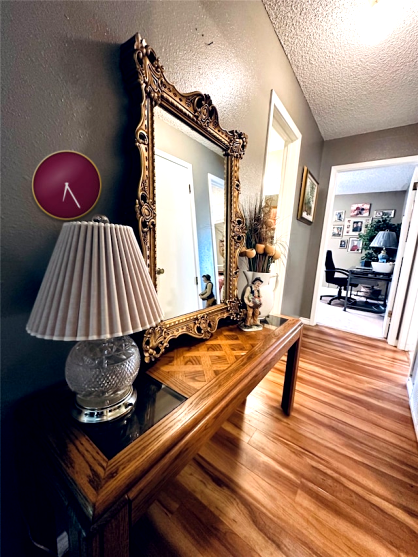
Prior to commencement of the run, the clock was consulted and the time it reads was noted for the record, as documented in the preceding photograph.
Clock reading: 6:25
